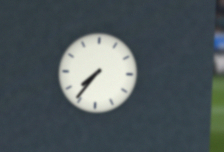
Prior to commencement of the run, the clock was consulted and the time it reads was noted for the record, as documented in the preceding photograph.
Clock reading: 7:36
